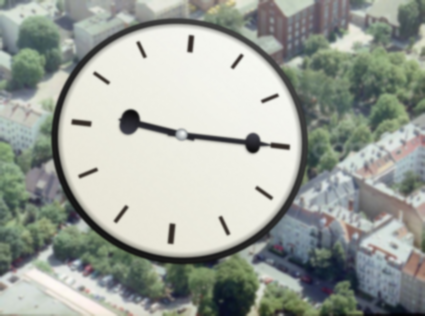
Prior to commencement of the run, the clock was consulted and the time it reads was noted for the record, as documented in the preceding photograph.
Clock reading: 9:15
